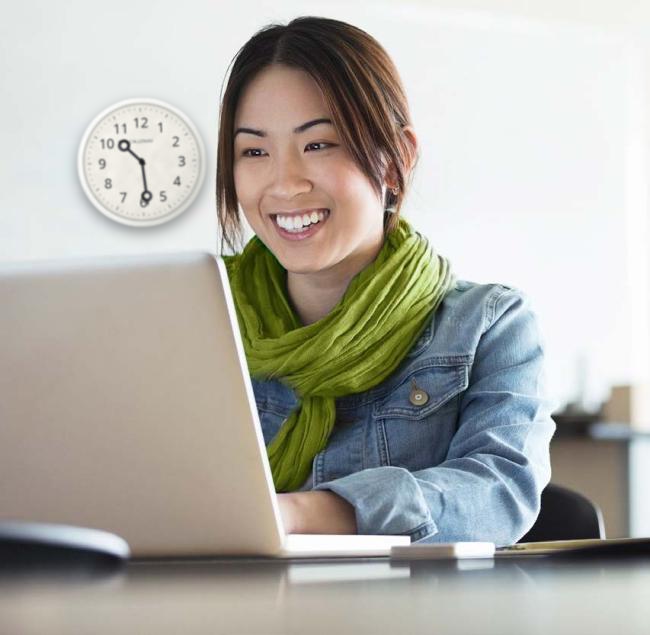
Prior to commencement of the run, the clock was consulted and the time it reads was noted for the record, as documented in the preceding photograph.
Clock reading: 10:29
